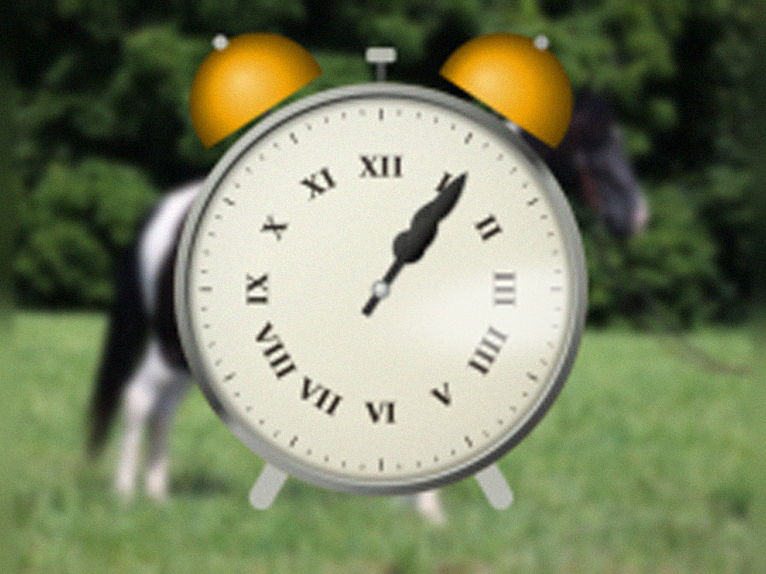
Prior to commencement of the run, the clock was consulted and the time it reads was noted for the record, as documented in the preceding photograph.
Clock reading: 1:06
